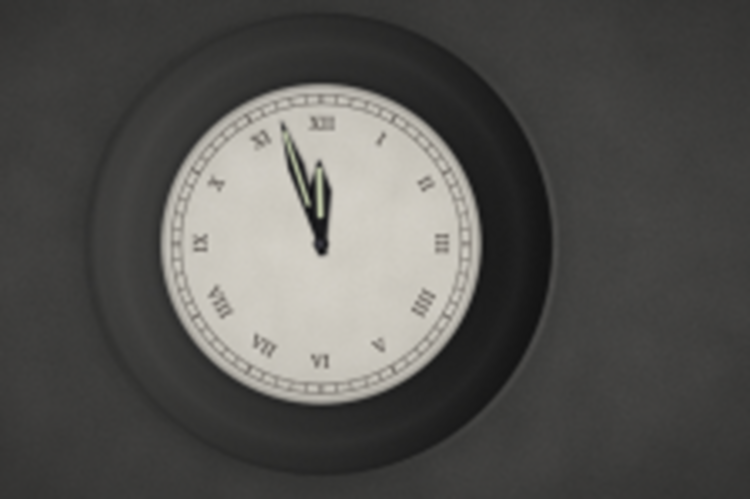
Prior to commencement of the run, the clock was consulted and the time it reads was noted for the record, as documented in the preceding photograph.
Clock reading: 11:57
